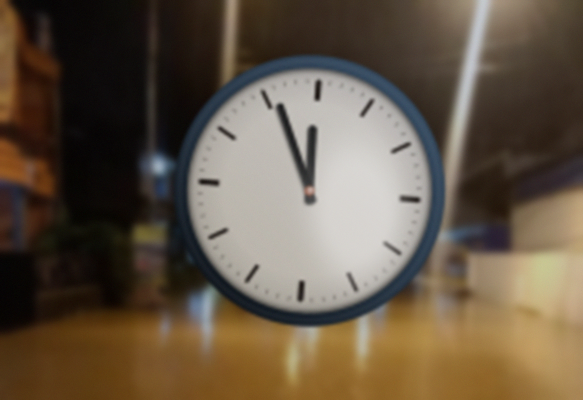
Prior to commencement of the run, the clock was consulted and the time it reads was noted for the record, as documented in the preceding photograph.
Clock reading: 11:56
